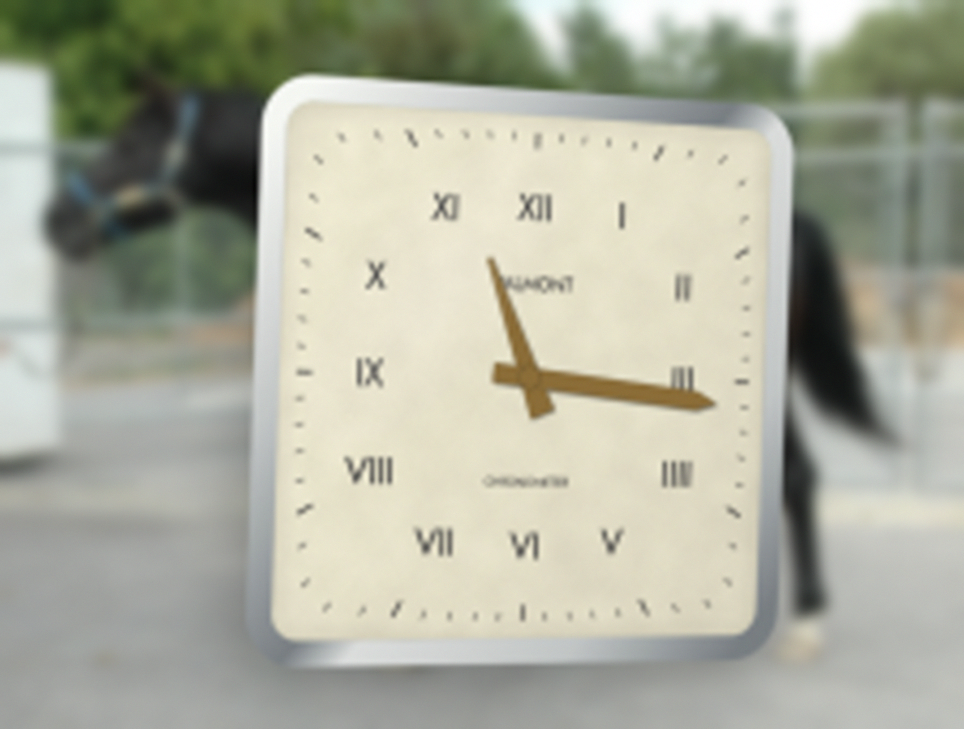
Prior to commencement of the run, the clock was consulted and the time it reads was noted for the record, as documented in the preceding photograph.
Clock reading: 11:16
